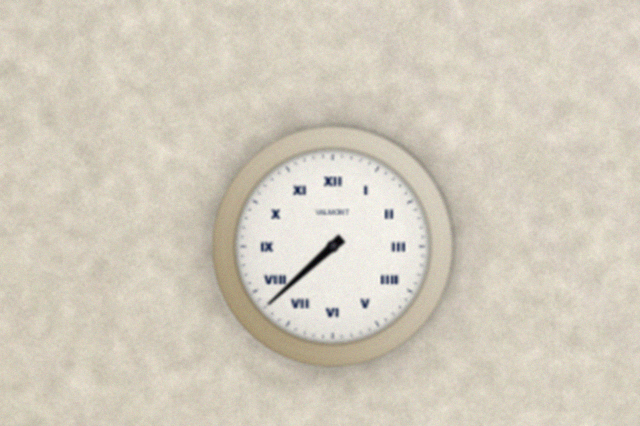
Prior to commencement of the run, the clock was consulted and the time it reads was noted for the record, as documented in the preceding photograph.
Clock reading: 7:38
